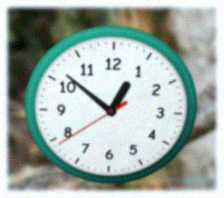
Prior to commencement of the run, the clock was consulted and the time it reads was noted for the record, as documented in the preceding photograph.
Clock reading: 12:51:39
